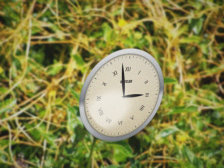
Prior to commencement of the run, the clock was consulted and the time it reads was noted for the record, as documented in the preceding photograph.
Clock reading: 2:58
